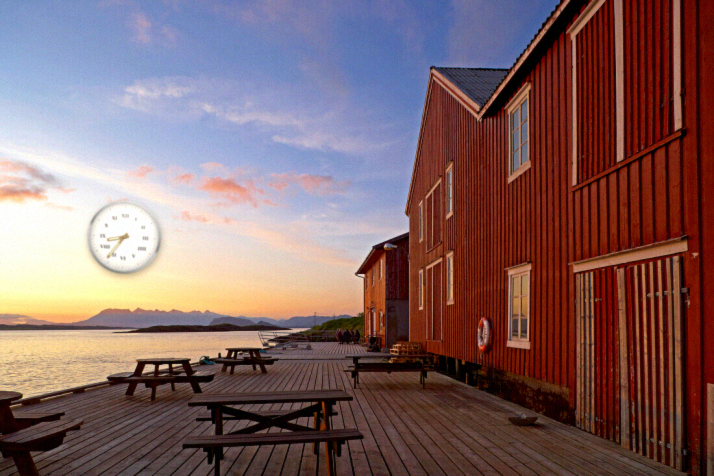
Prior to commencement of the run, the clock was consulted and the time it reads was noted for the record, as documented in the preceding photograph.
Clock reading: 8:36
